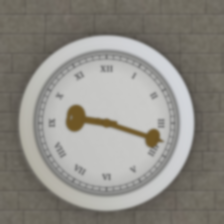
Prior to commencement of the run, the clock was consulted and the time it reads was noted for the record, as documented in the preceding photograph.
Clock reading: 9:18
